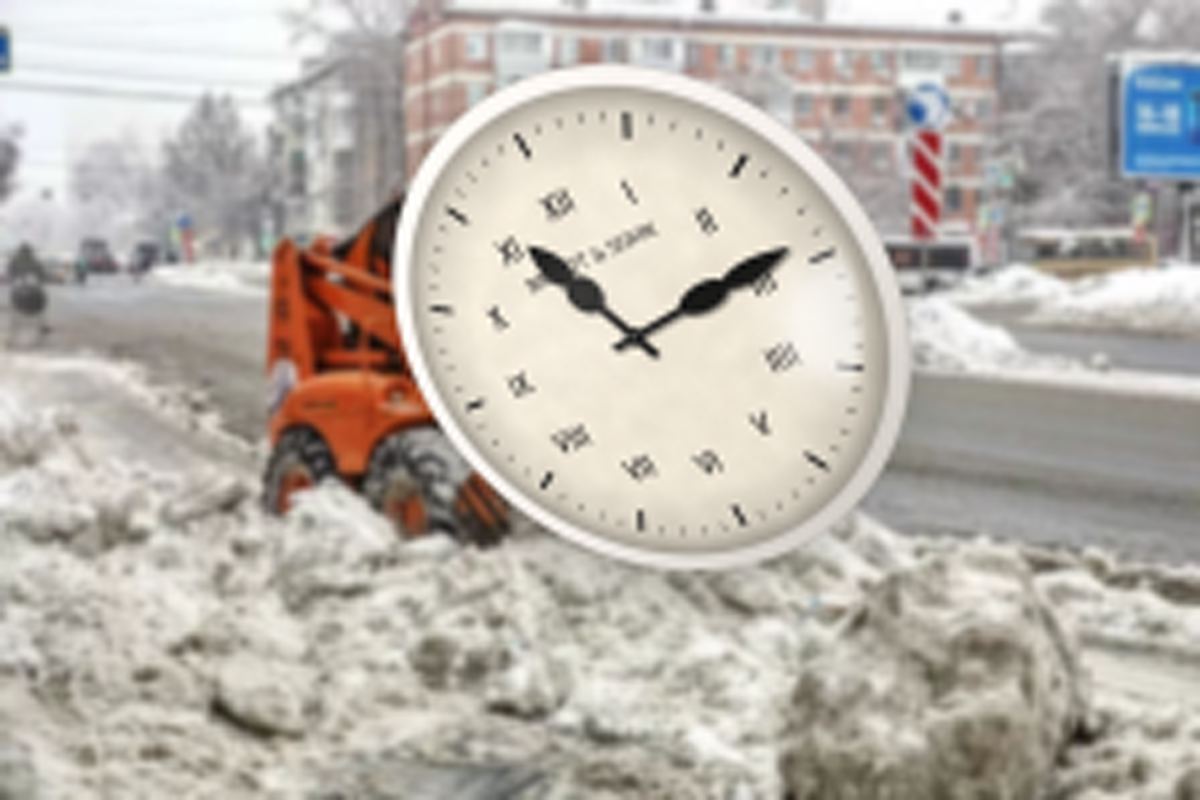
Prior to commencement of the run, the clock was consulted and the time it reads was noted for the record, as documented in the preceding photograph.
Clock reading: 11:14
